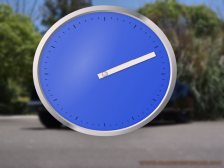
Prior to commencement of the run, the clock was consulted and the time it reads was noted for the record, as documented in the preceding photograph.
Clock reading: 2:11
